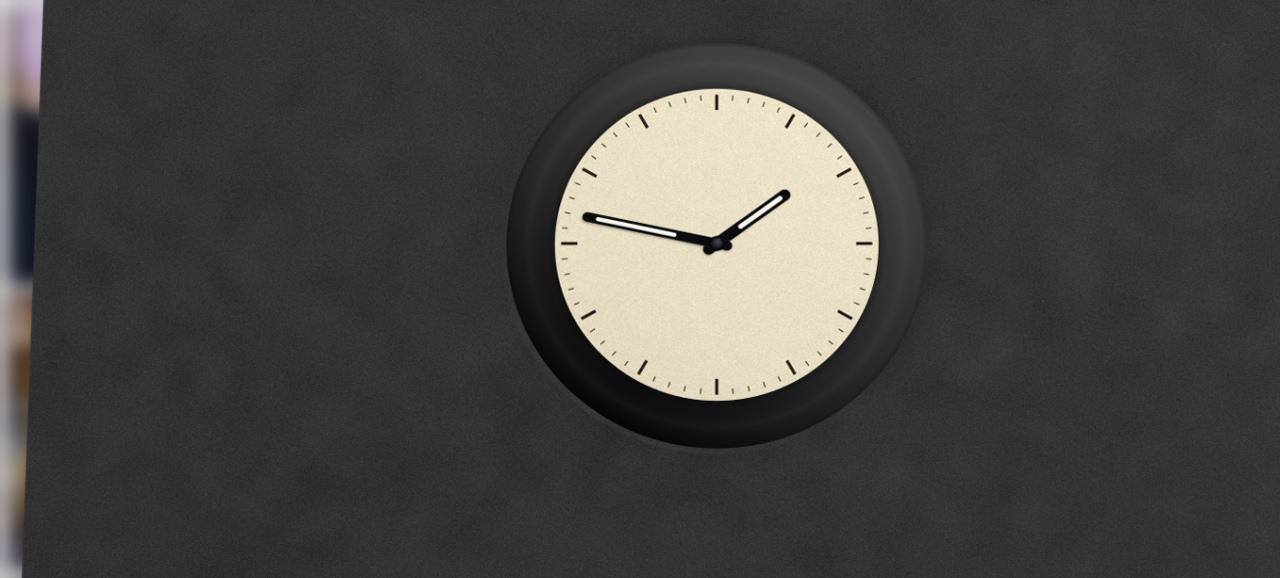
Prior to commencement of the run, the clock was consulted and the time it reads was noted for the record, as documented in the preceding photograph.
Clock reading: 1:47
